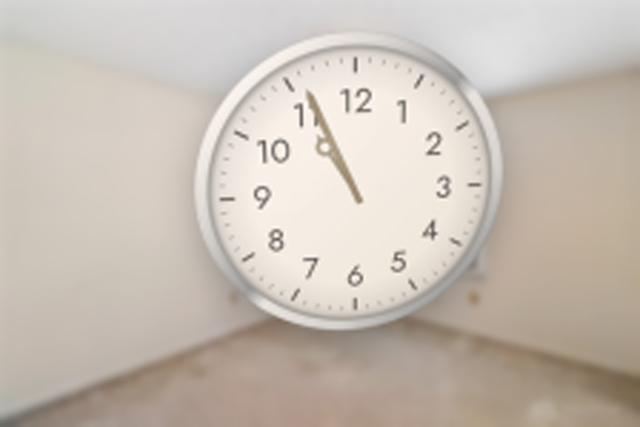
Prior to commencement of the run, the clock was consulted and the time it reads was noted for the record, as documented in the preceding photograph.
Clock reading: 10:56
